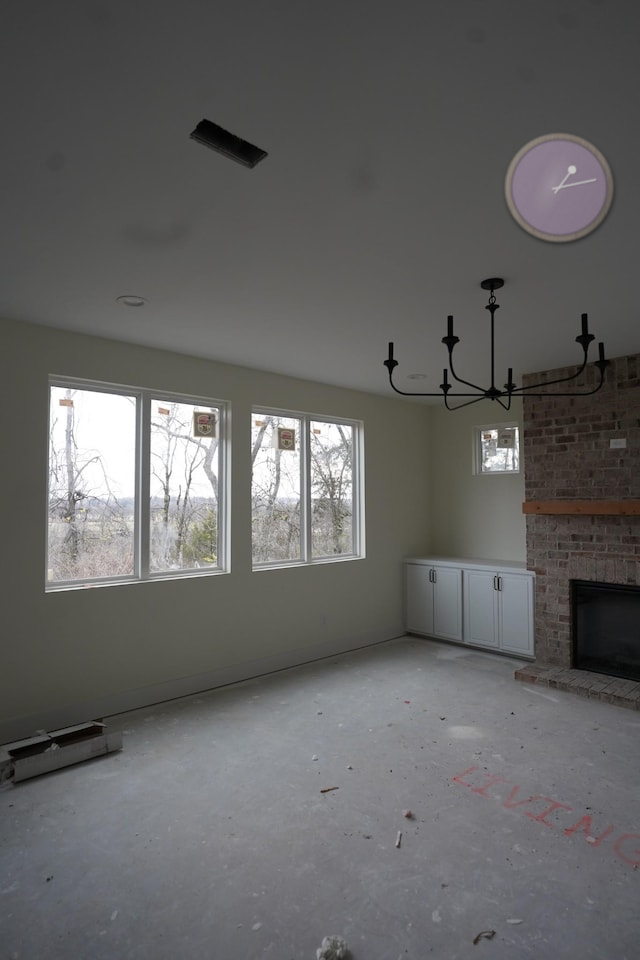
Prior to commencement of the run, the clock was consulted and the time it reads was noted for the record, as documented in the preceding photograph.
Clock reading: 1:13
